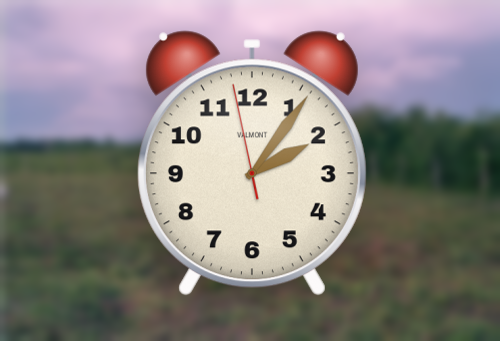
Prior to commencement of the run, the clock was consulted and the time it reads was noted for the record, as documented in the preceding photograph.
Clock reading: 2:05:58
